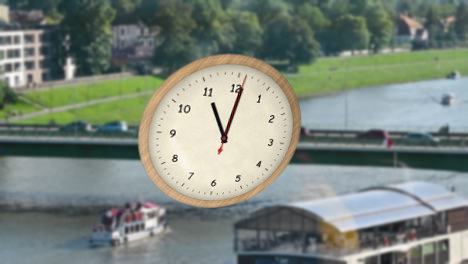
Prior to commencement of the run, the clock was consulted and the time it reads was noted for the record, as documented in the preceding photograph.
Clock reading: 11:01:01
